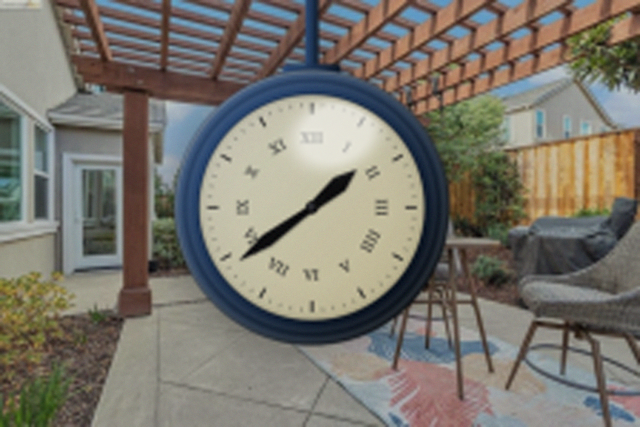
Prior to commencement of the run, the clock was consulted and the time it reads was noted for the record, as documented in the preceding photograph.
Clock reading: 1:39
